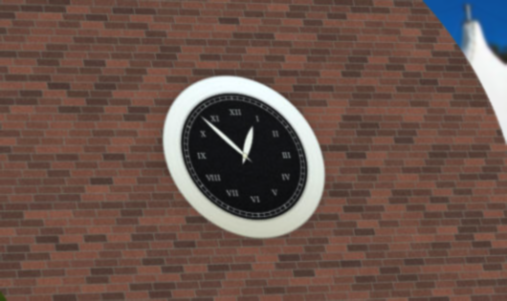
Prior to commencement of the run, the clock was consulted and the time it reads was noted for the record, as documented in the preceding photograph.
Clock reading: 12:53
